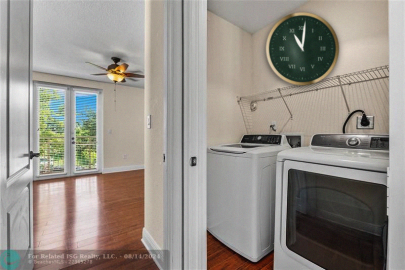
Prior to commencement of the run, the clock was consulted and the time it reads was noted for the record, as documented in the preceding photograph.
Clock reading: 11:01
